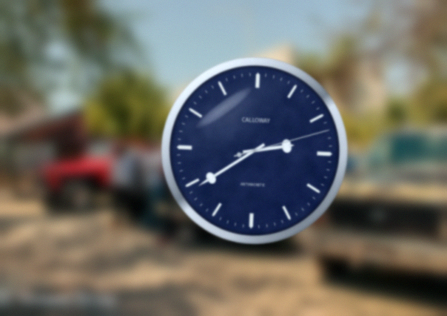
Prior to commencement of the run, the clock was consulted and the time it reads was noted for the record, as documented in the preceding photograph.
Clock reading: 2:39:12
